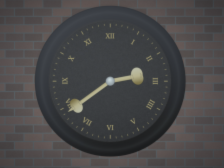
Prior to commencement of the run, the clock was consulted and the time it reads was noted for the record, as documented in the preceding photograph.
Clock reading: 2:39
